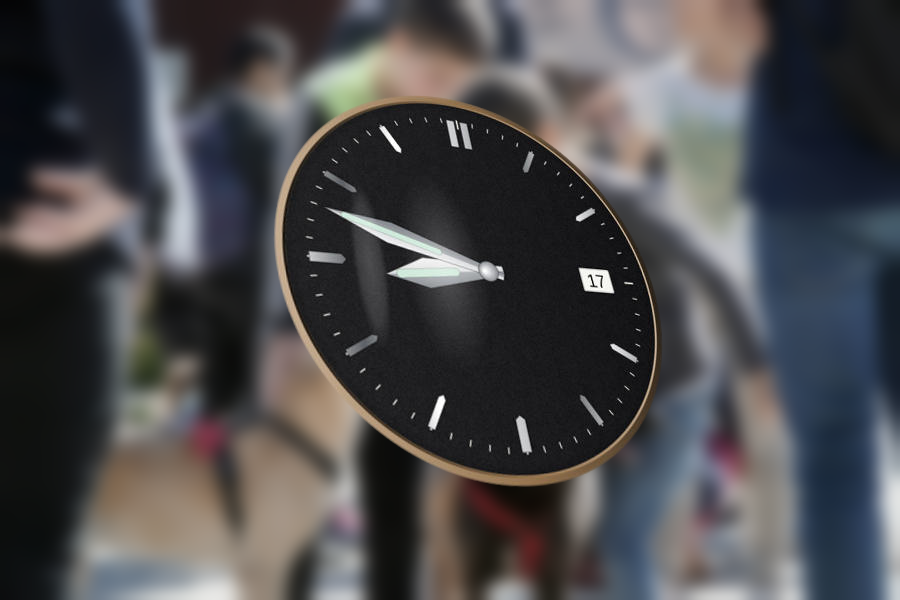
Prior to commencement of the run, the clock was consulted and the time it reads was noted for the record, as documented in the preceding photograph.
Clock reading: 8:48
